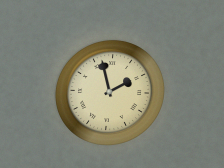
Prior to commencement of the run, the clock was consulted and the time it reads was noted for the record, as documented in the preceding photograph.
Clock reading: 1:57
